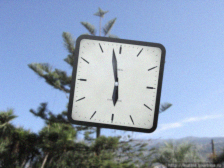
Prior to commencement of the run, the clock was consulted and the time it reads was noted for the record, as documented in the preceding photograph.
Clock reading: 5:58
